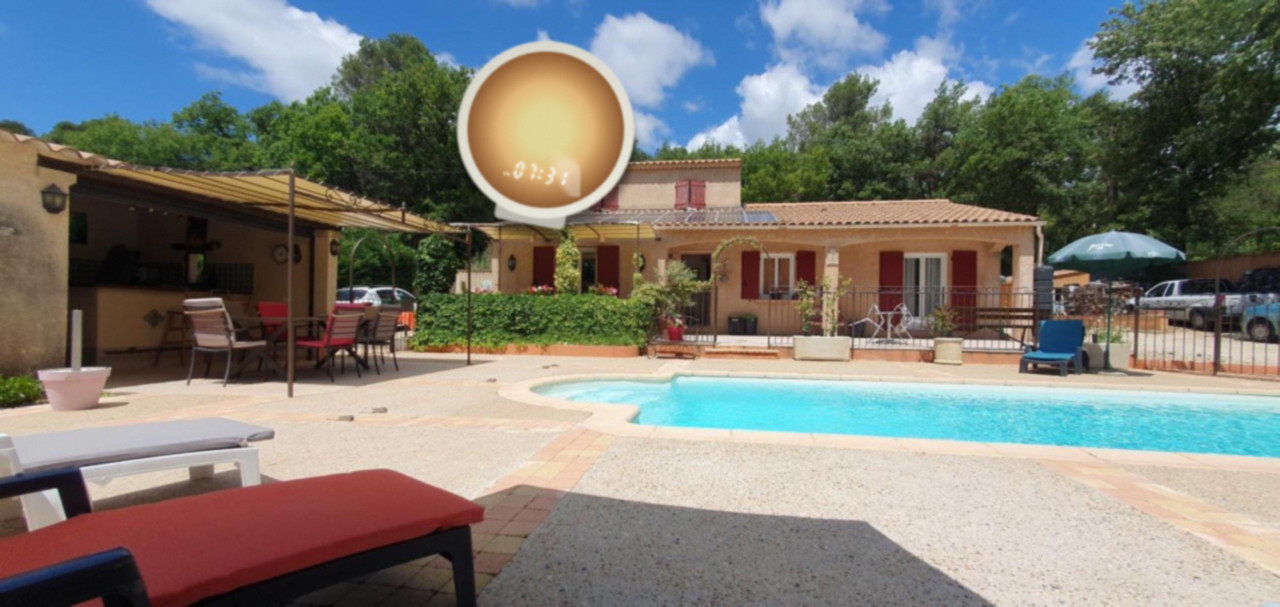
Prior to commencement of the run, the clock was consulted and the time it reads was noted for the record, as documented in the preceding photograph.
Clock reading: 7:31
